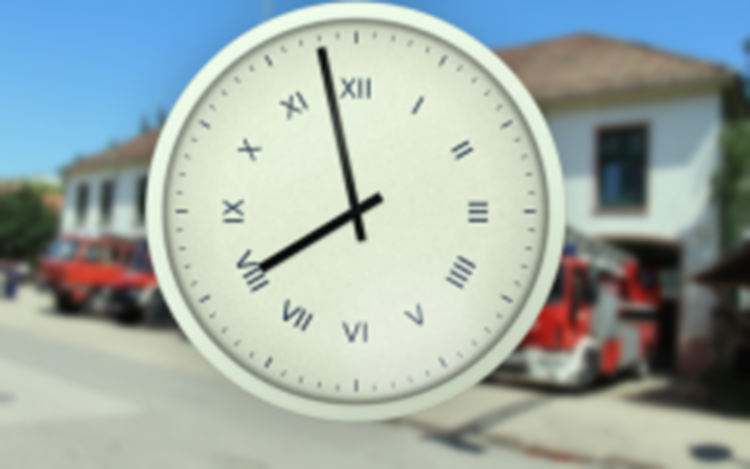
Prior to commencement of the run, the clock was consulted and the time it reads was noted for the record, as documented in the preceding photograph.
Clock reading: 7:58
